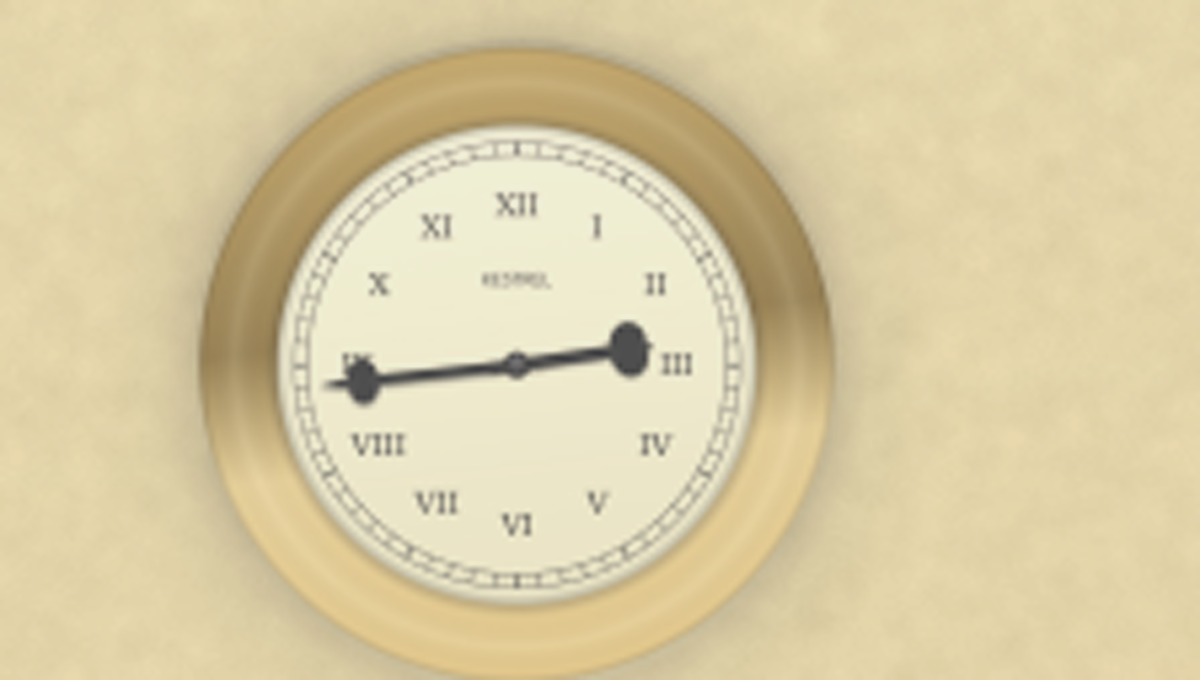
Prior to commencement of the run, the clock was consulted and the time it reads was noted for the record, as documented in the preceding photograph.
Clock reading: 2:44
